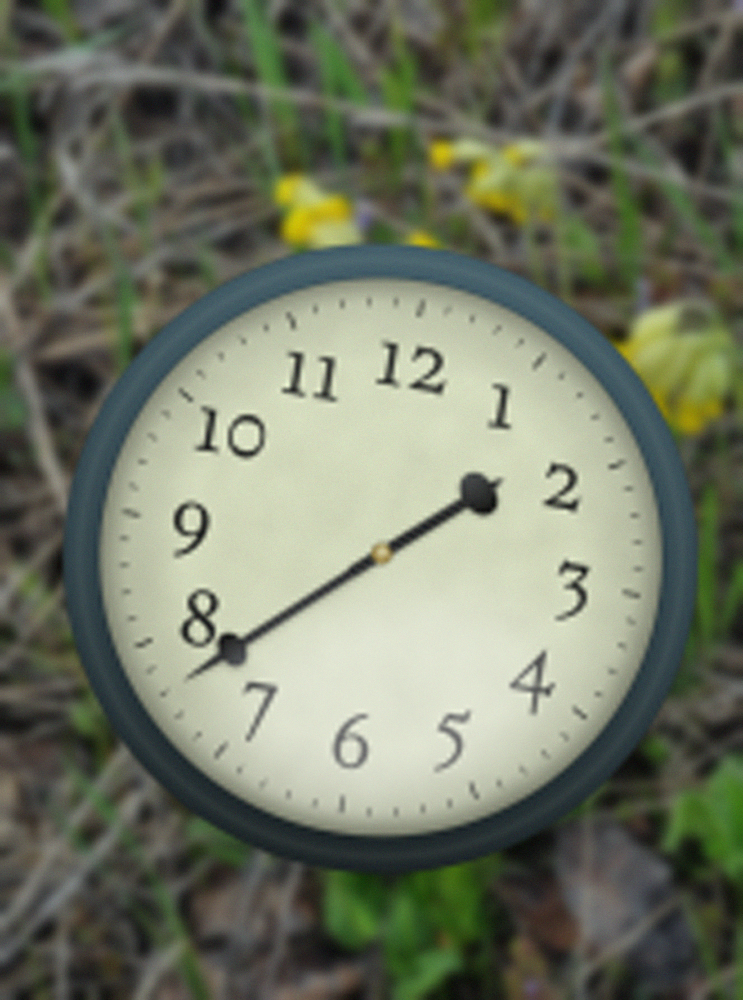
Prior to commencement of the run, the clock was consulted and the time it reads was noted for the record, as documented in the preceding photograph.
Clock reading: 1:38
